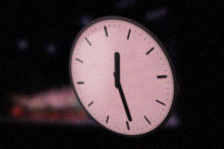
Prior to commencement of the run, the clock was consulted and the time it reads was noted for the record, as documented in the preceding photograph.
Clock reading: 12:29
